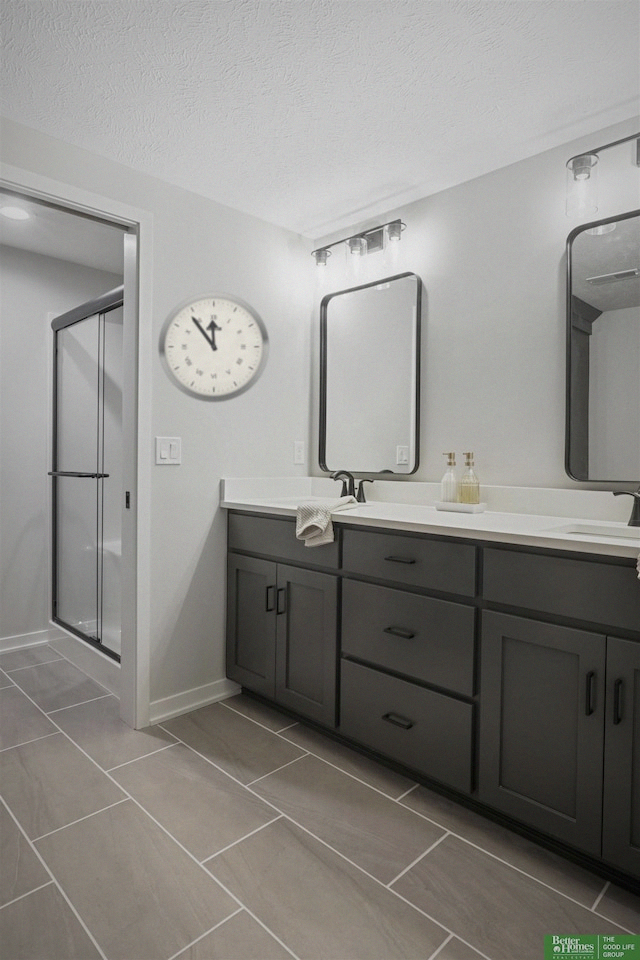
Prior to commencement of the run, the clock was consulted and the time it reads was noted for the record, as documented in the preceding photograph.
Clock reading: 11:54
